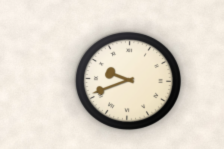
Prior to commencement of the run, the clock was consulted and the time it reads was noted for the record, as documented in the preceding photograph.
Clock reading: 9:41
